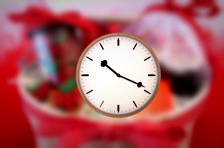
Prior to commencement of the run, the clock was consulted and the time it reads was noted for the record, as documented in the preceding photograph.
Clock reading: 10:19
